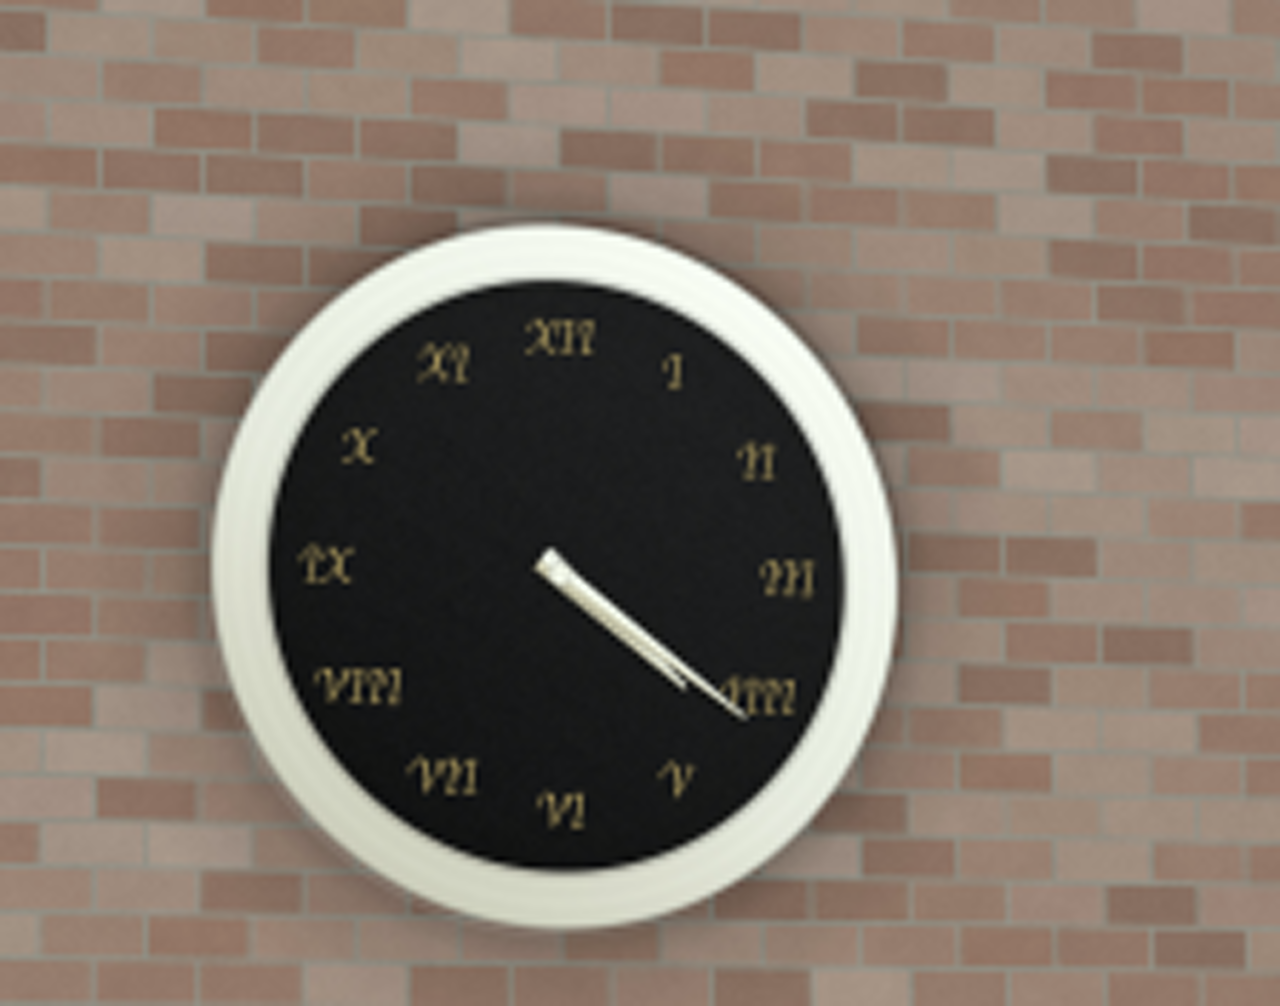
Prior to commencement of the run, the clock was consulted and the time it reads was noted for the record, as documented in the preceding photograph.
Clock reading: 4:21
